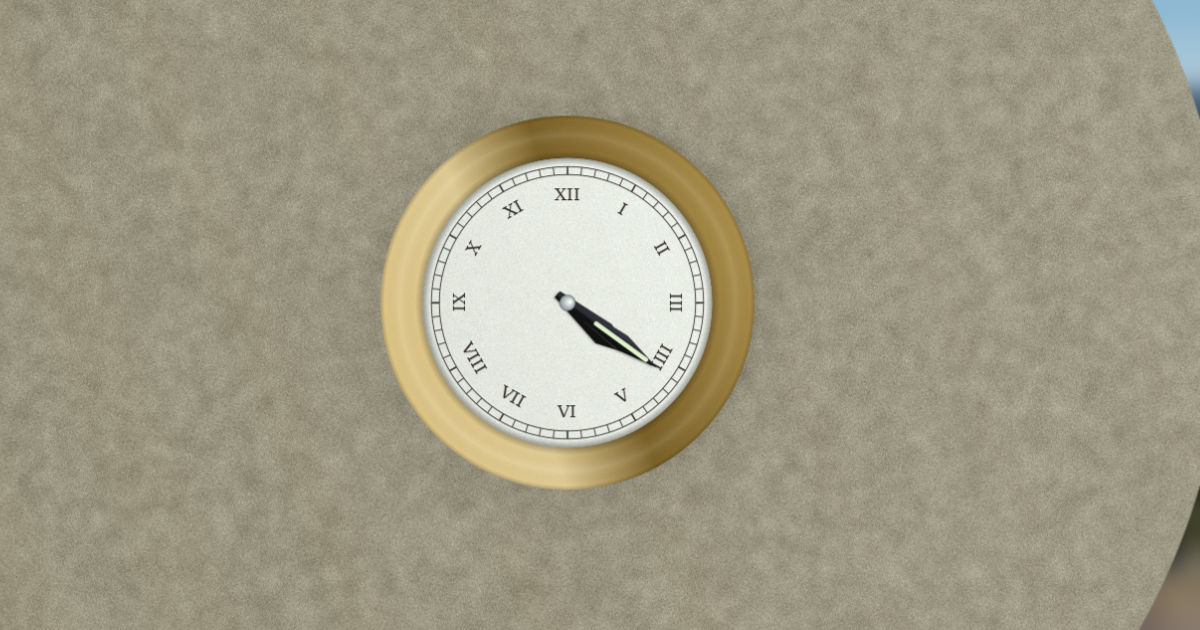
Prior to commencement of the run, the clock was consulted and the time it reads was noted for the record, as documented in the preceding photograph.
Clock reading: 4:21
